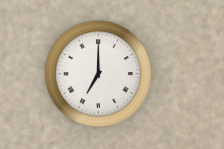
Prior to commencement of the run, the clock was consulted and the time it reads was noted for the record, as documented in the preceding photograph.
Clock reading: 7:00
